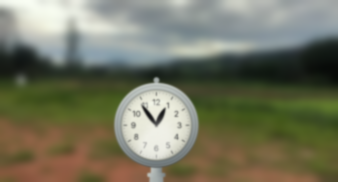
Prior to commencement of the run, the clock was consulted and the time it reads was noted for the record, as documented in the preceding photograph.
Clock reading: 12:54
